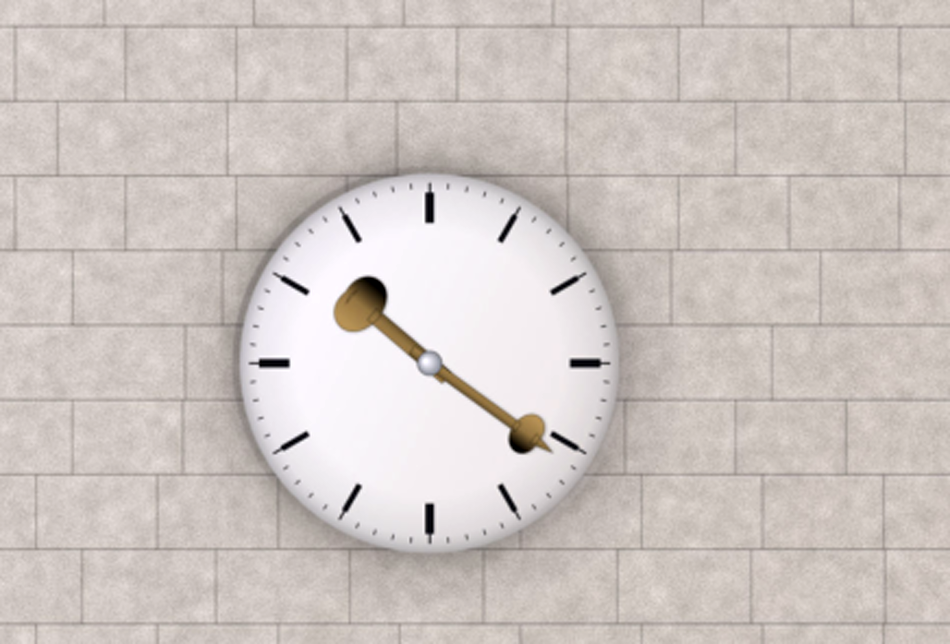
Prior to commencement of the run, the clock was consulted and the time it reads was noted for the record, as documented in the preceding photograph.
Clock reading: 10:21
